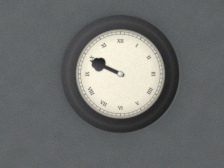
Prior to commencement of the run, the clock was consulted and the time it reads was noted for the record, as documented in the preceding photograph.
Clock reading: 9:49
